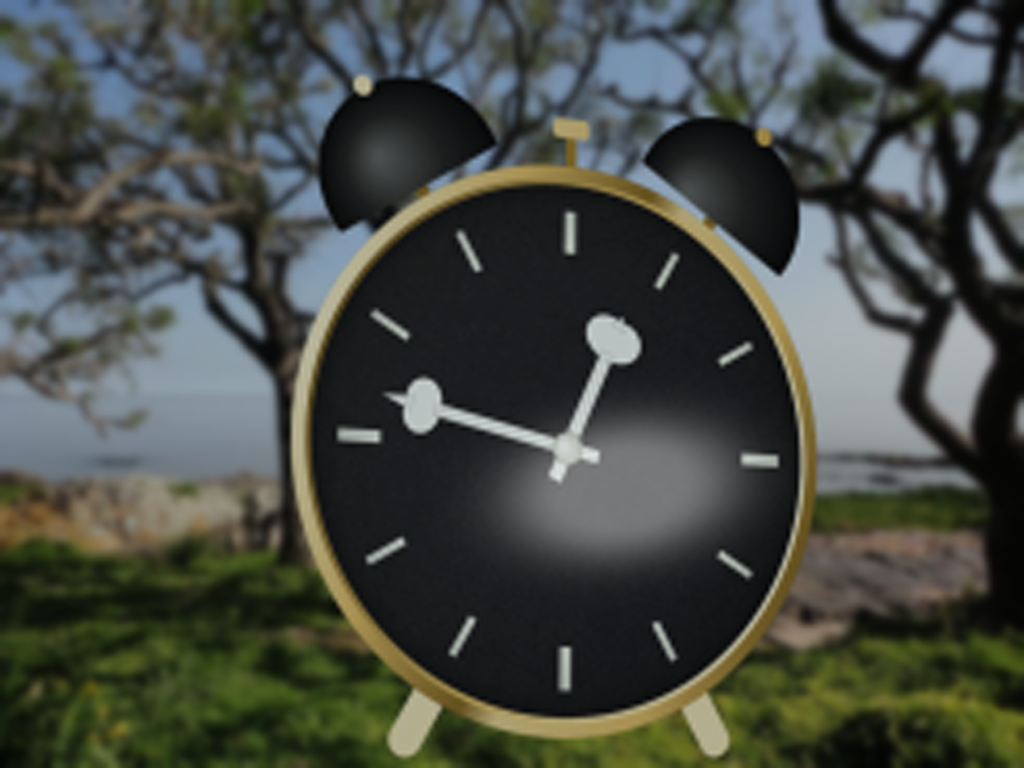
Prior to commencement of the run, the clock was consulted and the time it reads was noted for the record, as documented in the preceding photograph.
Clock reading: 12:47
